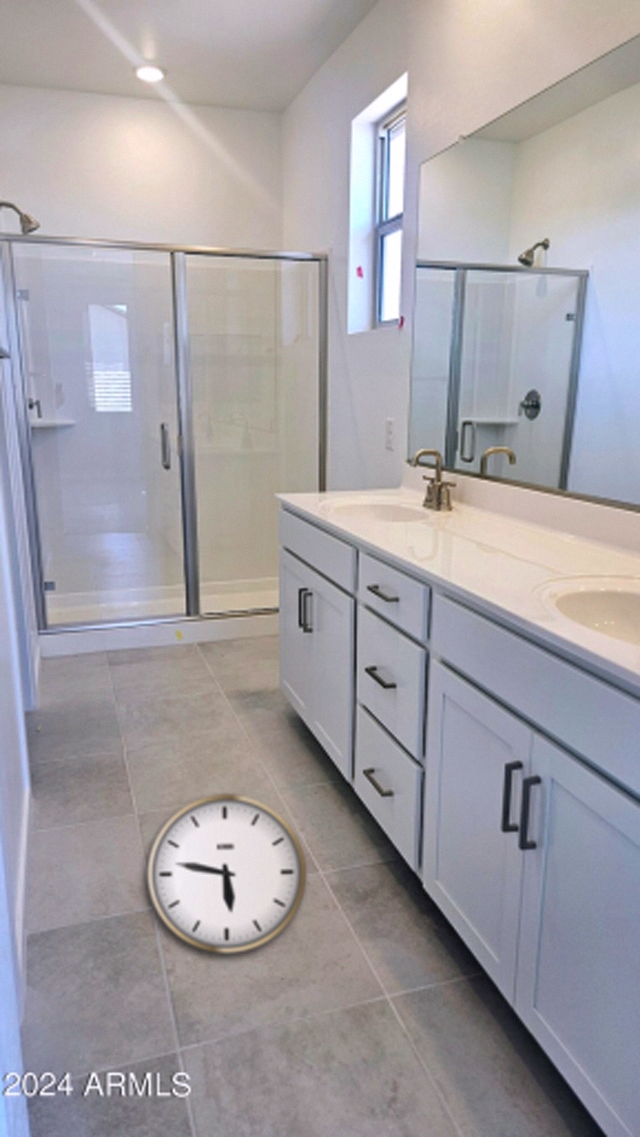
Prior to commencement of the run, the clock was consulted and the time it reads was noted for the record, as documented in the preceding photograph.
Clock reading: 5:47
